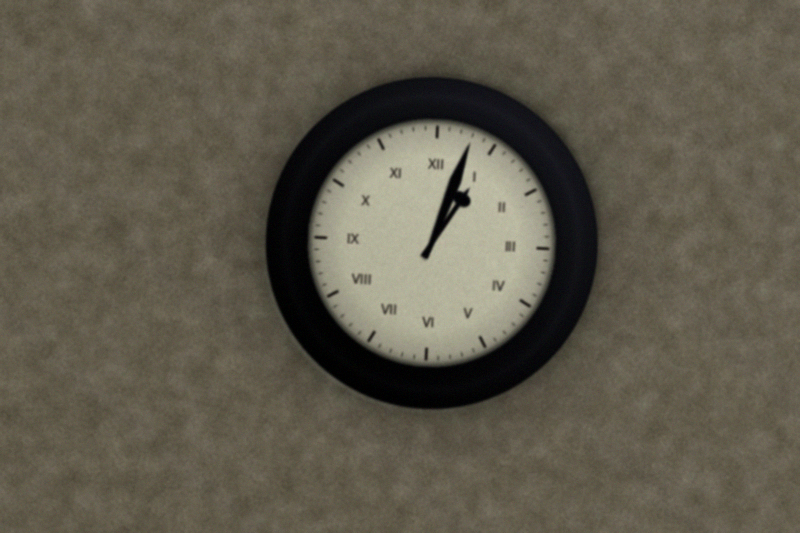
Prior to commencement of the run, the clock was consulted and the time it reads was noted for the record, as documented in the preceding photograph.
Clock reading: 1:03
